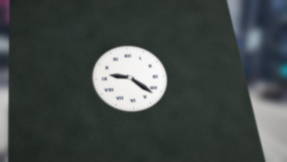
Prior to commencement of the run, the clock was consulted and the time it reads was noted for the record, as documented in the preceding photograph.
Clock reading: 9:22
